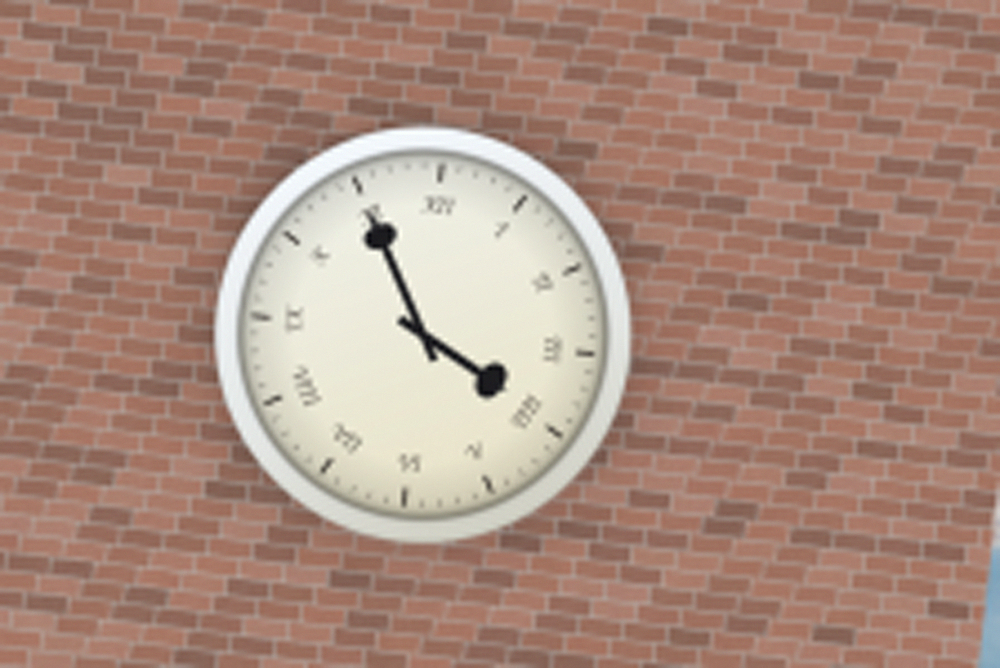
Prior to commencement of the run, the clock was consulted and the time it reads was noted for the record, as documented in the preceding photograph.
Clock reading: 3:55
